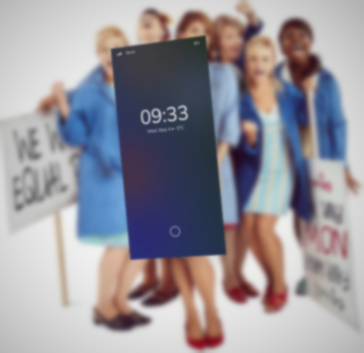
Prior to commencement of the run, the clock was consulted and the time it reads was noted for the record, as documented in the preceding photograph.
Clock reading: 9:33
